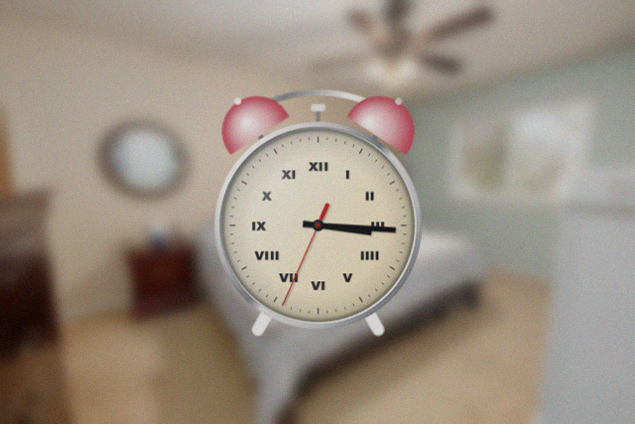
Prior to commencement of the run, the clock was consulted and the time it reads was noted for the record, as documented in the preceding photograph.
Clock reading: 3:15:34
